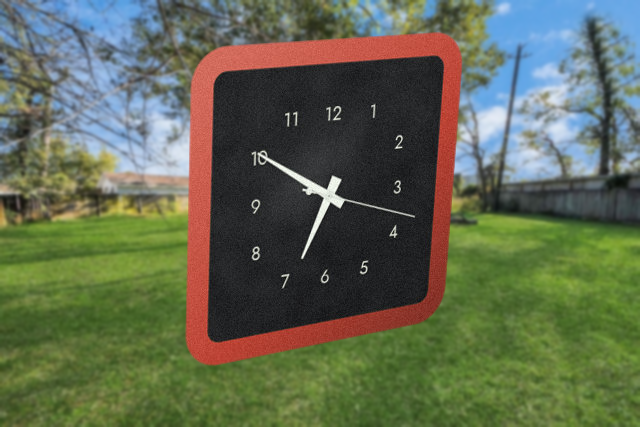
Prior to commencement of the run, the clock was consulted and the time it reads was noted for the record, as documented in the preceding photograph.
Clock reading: 6:50:18
